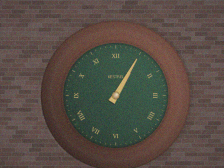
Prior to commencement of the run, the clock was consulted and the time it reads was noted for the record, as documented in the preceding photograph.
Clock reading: 1:05
